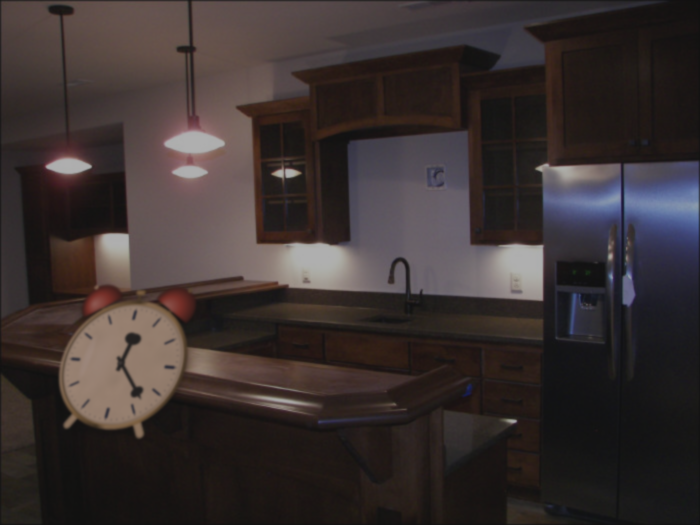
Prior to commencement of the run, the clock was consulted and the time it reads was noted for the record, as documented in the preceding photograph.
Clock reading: 12:23
